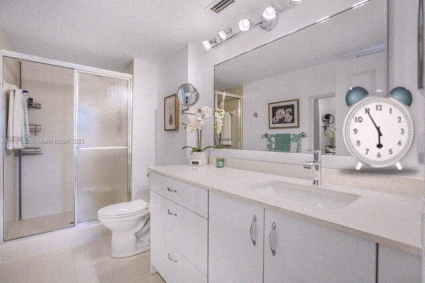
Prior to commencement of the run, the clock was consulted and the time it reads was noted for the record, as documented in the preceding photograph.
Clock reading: 5:55
